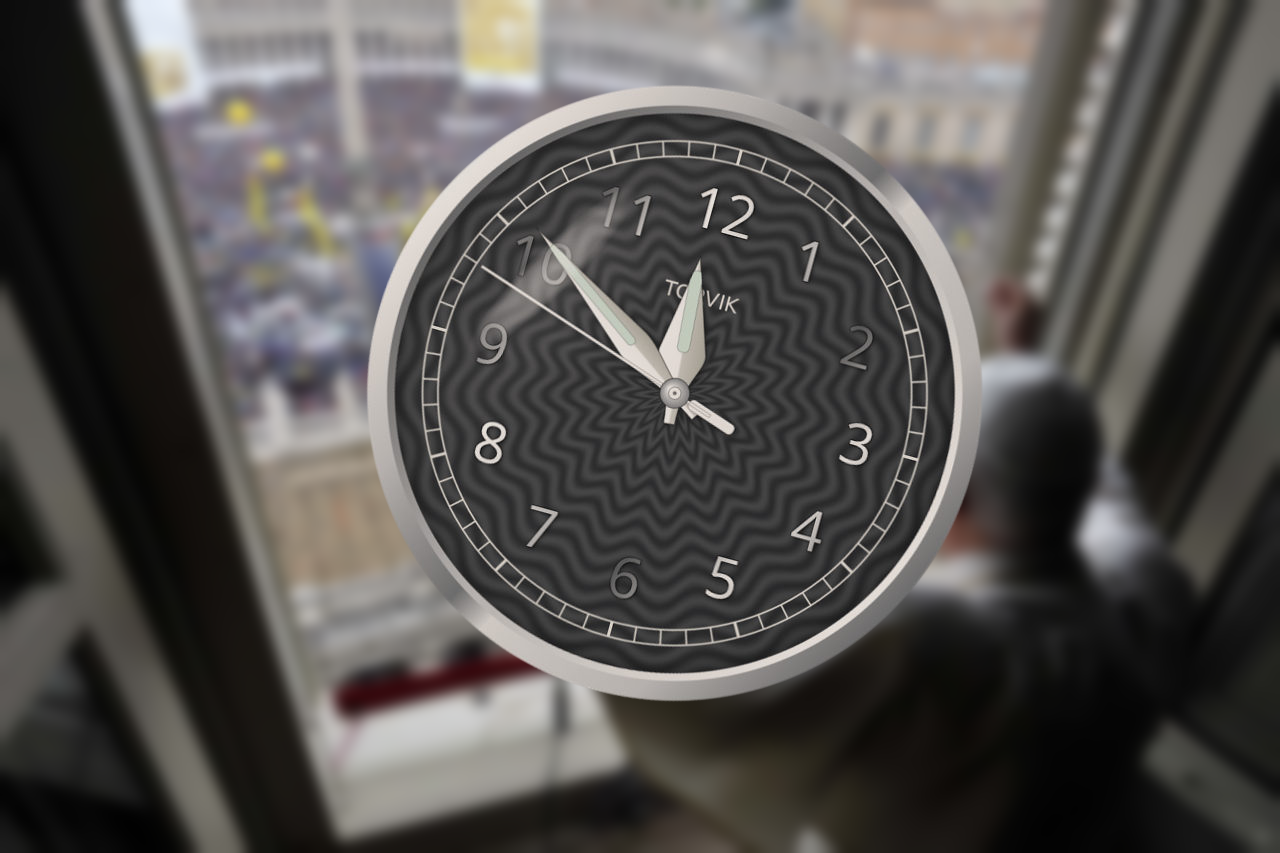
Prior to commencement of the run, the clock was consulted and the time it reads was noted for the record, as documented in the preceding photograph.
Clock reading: 11:50:48
